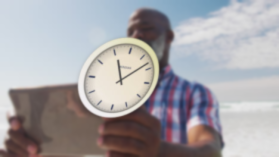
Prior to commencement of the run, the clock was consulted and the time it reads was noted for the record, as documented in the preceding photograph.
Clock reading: 11:08
